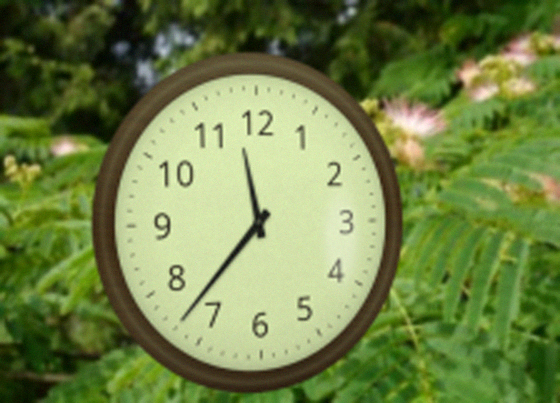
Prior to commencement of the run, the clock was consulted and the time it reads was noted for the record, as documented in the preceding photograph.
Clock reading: 11:37
